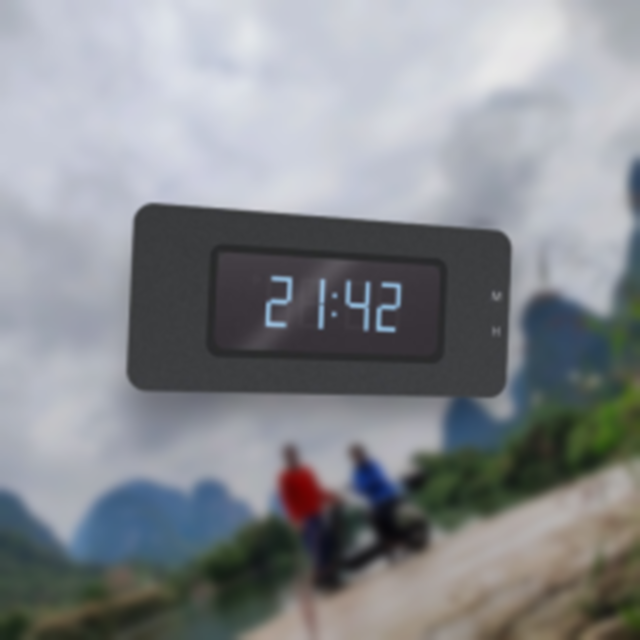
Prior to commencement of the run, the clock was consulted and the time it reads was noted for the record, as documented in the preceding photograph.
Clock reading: 21:42
